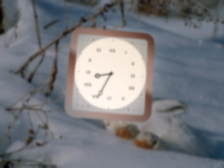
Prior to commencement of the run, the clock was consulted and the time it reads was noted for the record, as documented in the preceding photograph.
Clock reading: 8:34
